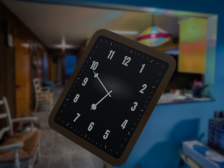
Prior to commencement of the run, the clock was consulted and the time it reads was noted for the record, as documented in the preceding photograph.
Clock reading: 6:49
